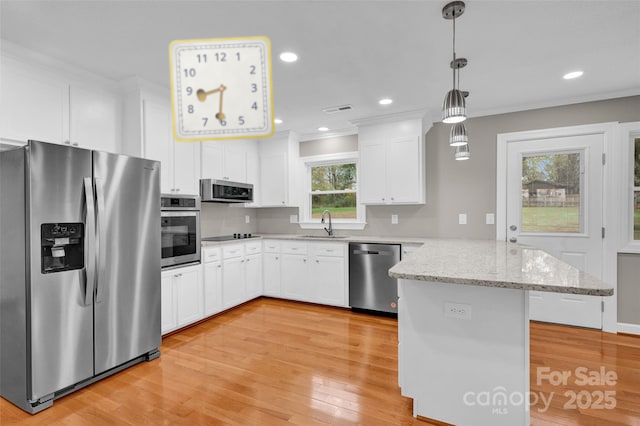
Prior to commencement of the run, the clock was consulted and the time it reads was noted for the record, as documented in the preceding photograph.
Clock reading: 8:31
